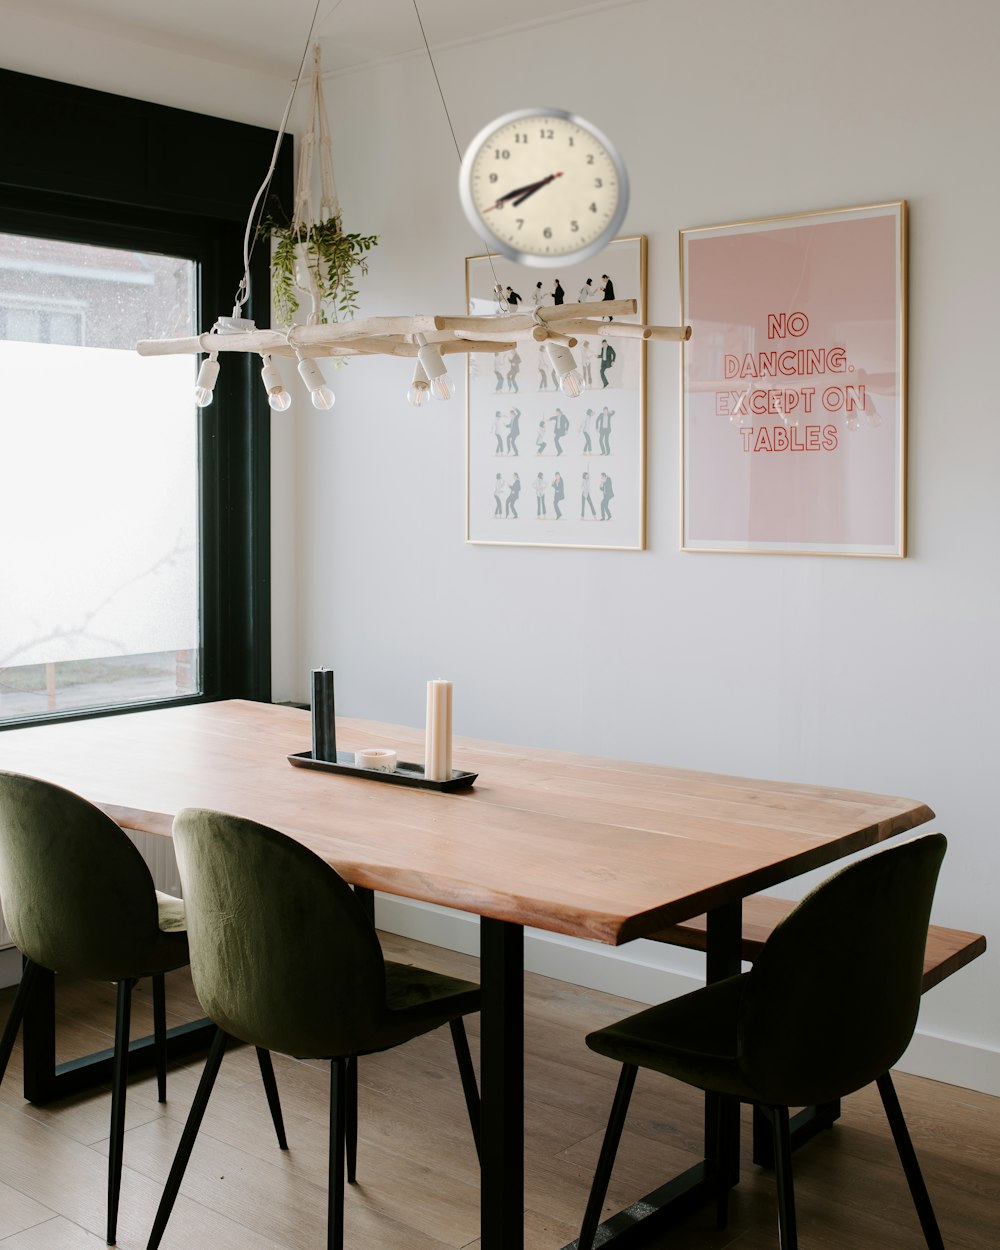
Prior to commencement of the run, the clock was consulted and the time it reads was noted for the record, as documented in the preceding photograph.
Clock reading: 7:40:40
